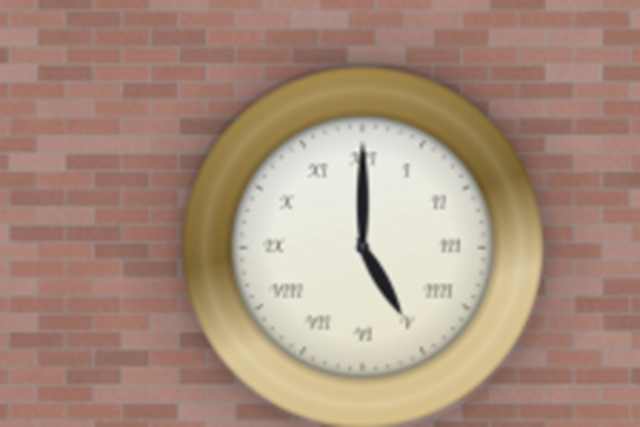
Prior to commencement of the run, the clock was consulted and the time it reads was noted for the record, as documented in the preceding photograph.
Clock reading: 5:00
